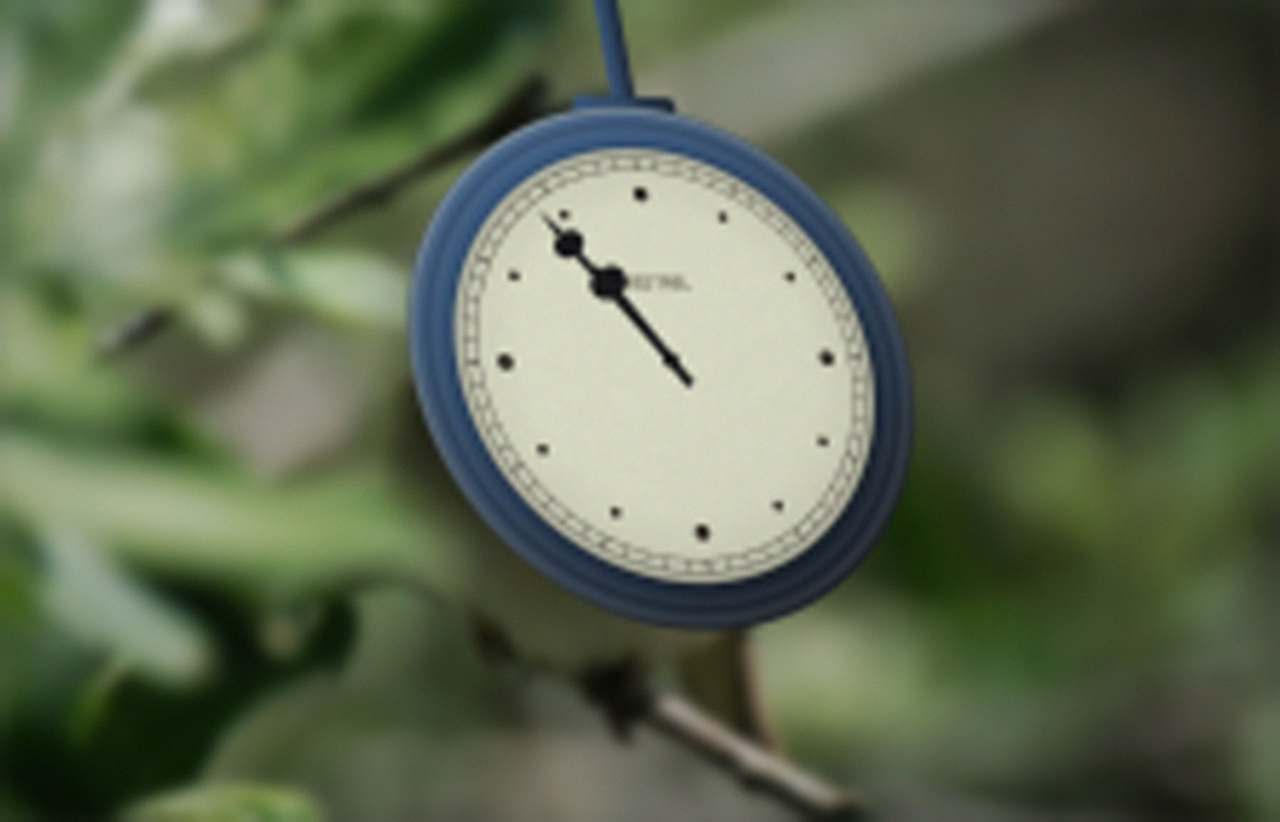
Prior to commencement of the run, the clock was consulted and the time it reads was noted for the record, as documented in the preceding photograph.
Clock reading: 10:54
